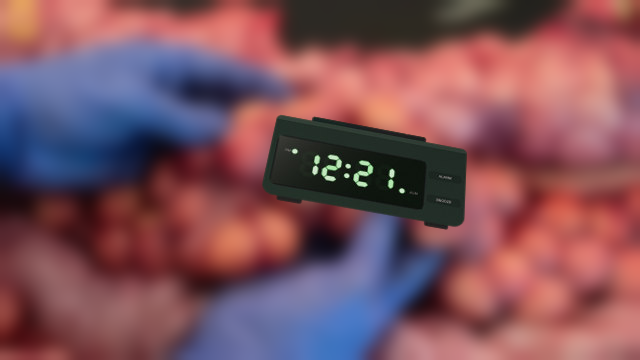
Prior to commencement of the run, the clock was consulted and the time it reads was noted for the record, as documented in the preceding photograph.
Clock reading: 12:21
